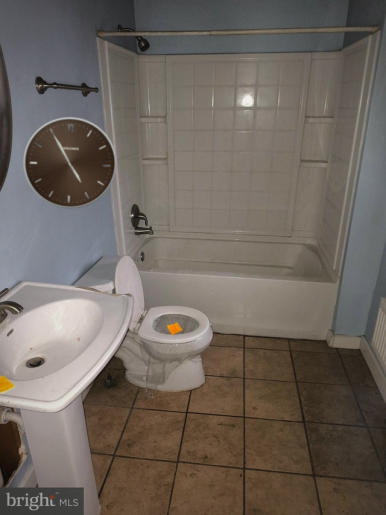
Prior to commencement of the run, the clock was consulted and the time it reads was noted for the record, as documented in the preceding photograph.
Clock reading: 4:55
